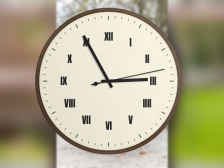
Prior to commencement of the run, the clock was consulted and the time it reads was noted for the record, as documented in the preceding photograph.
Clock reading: 2:55:13
